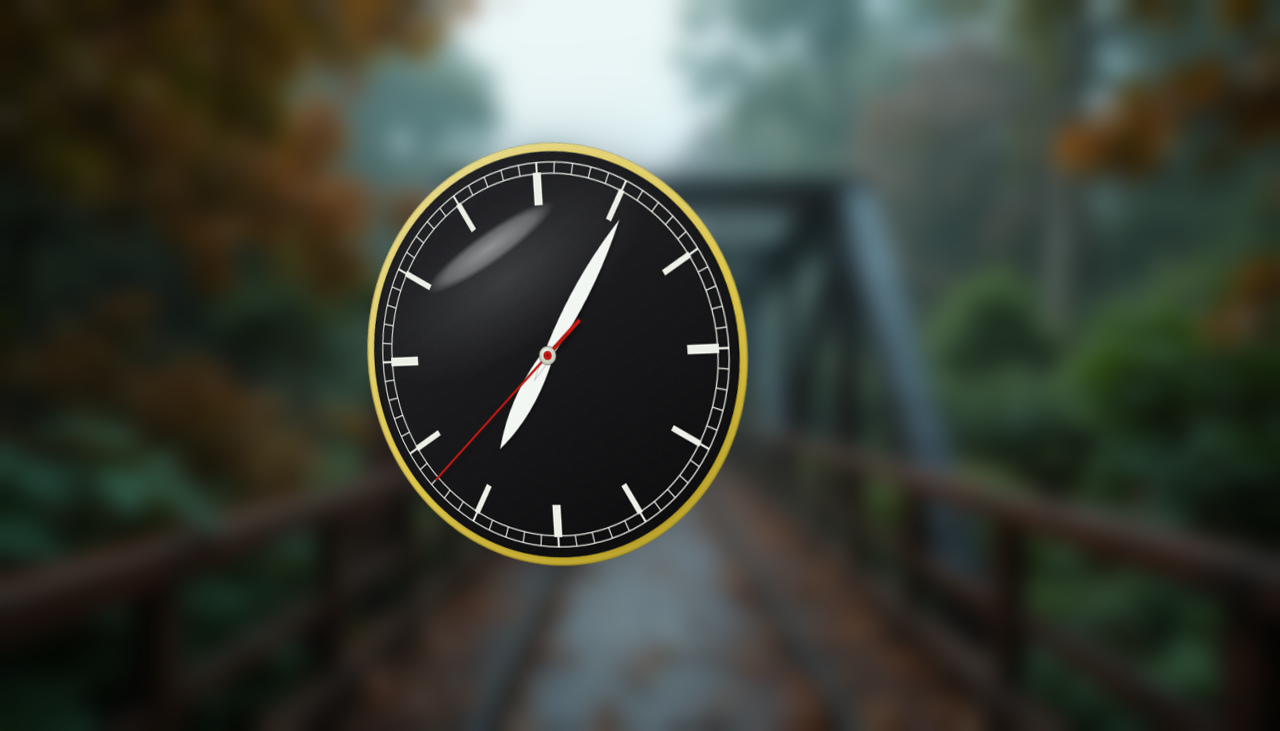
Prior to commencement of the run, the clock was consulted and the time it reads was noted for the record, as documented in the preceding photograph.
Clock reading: 7:05:38
